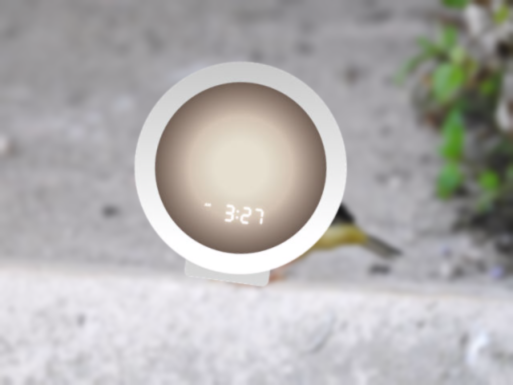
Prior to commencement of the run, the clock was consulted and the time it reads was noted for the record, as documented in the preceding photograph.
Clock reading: 3:27
